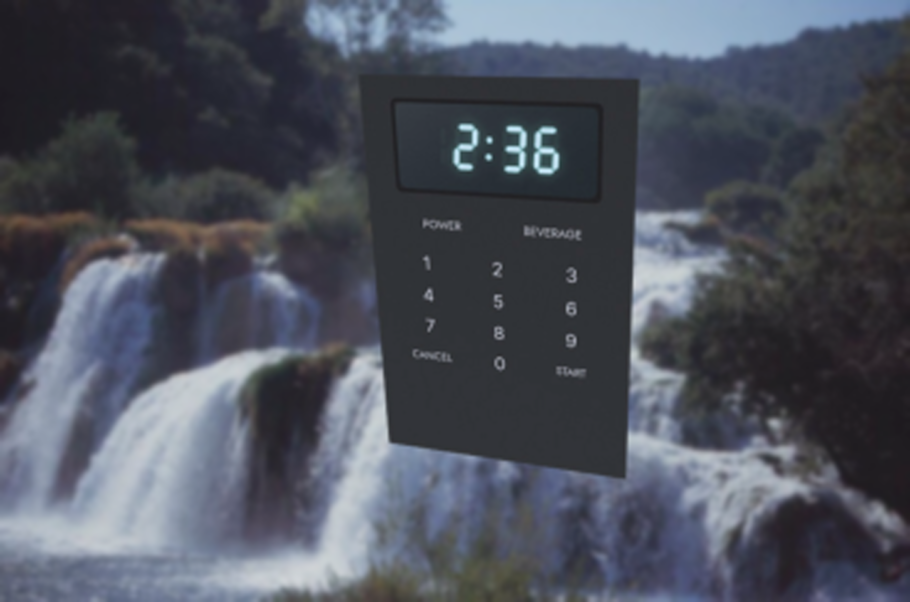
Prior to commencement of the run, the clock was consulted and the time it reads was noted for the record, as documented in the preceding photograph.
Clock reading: 2:36
